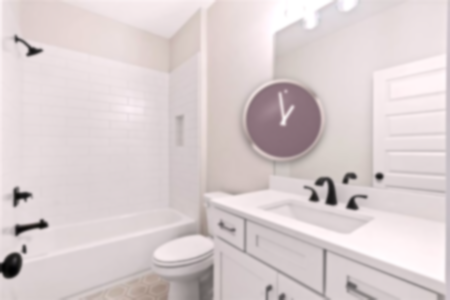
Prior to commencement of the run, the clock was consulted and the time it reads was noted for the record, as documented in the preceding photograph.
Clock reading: 12:58
